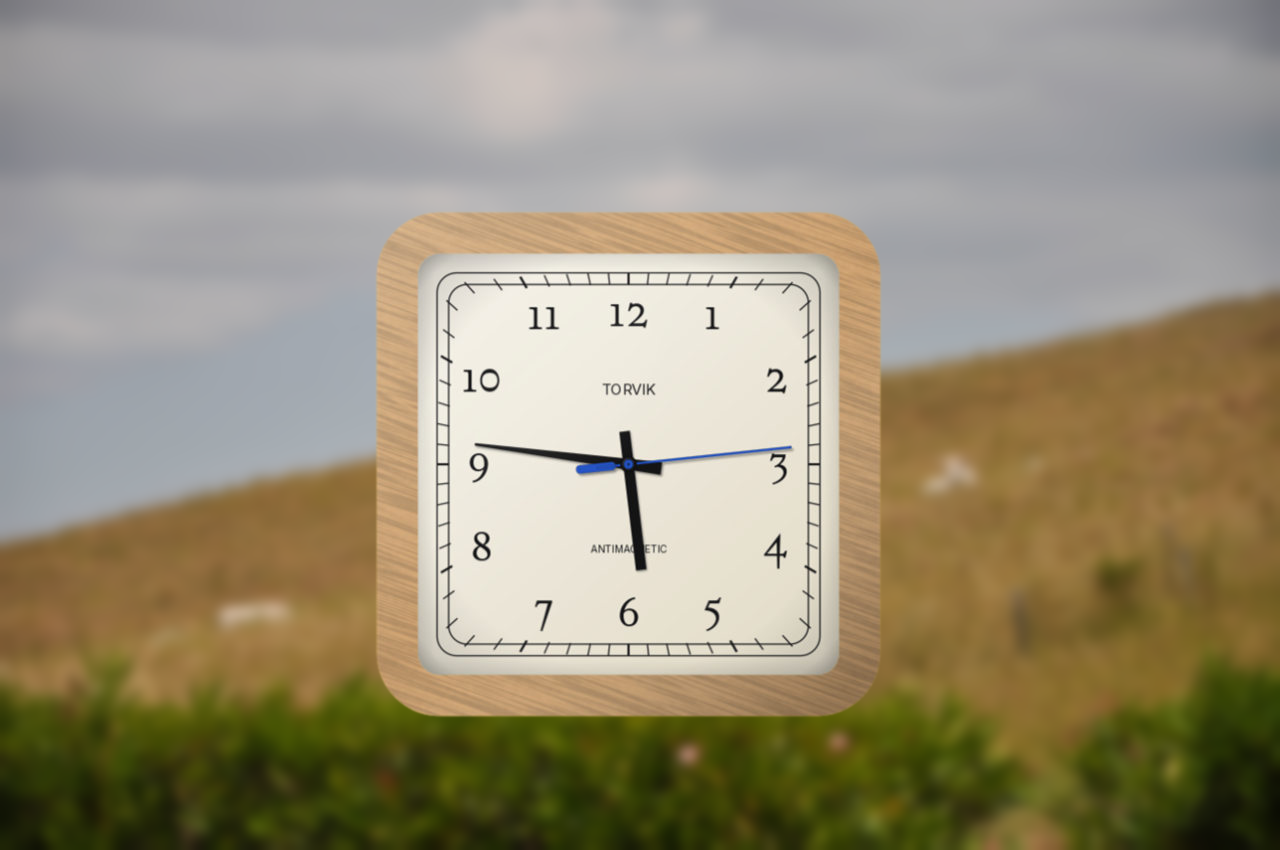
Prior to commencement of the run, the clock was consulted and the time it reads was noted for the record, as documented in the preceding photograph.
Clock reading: 5:46:14
